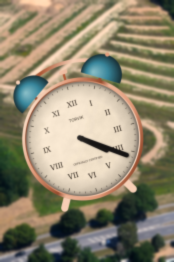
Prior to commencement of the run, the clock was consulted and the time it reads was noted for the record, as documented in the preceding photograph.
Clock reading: 4:21
